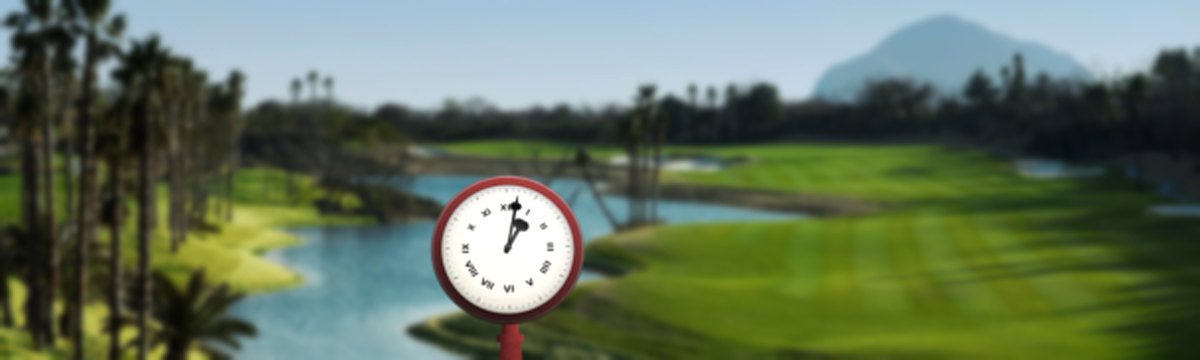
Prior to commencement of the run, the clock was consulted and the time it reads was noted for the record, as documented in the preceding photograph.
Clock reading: 1:02
